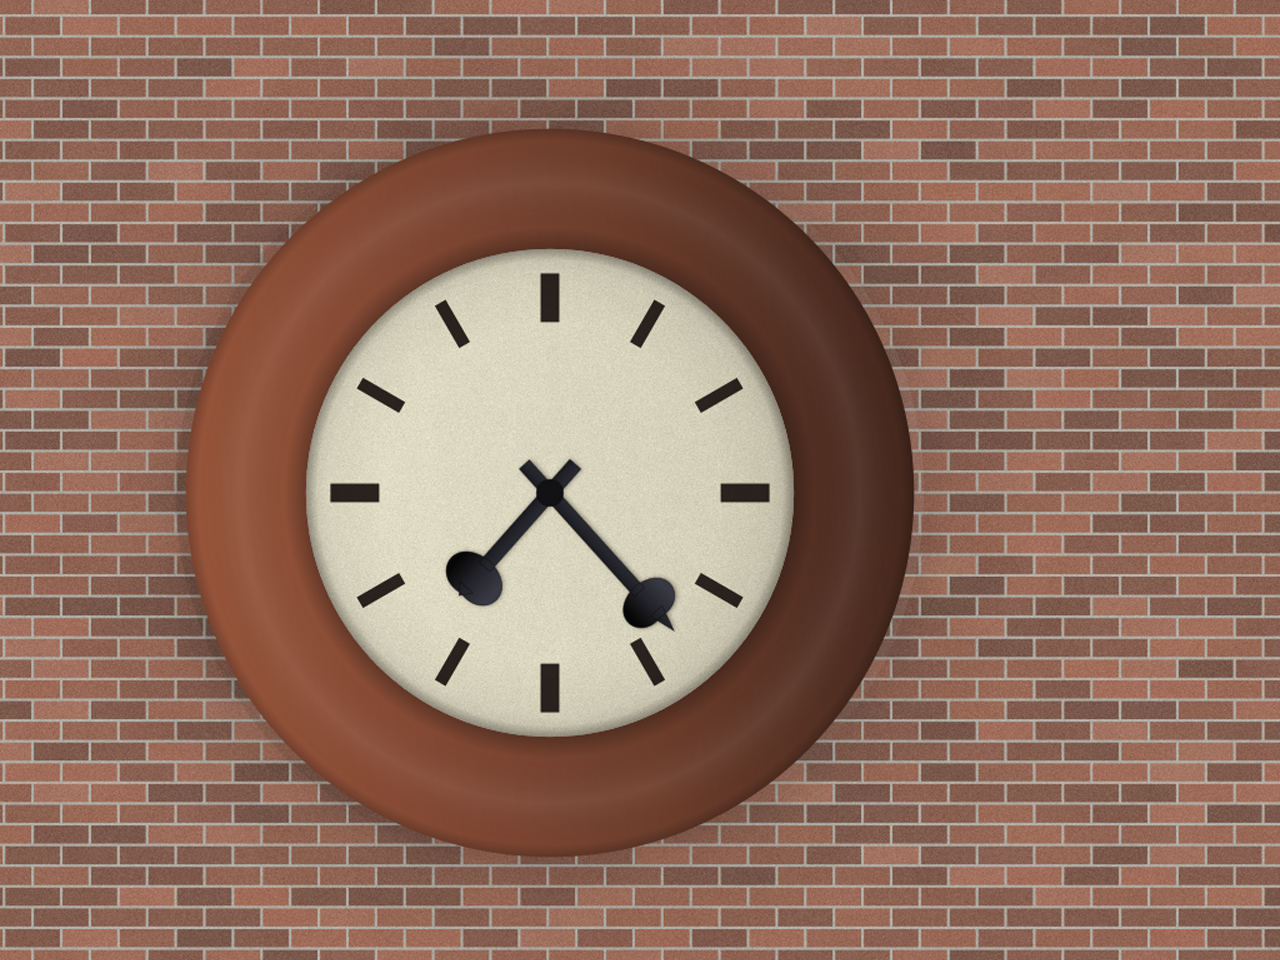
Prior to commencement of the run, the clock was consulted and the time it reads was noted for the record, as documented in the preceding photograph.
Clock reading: 7:23
